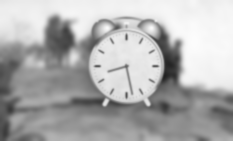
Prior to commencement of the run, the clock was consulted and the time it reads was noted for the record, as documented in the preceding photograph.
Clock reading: 8:28
